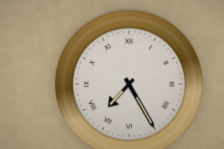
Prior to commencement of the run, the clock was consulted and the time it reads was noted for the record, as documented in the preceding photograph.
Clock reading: 7:25
